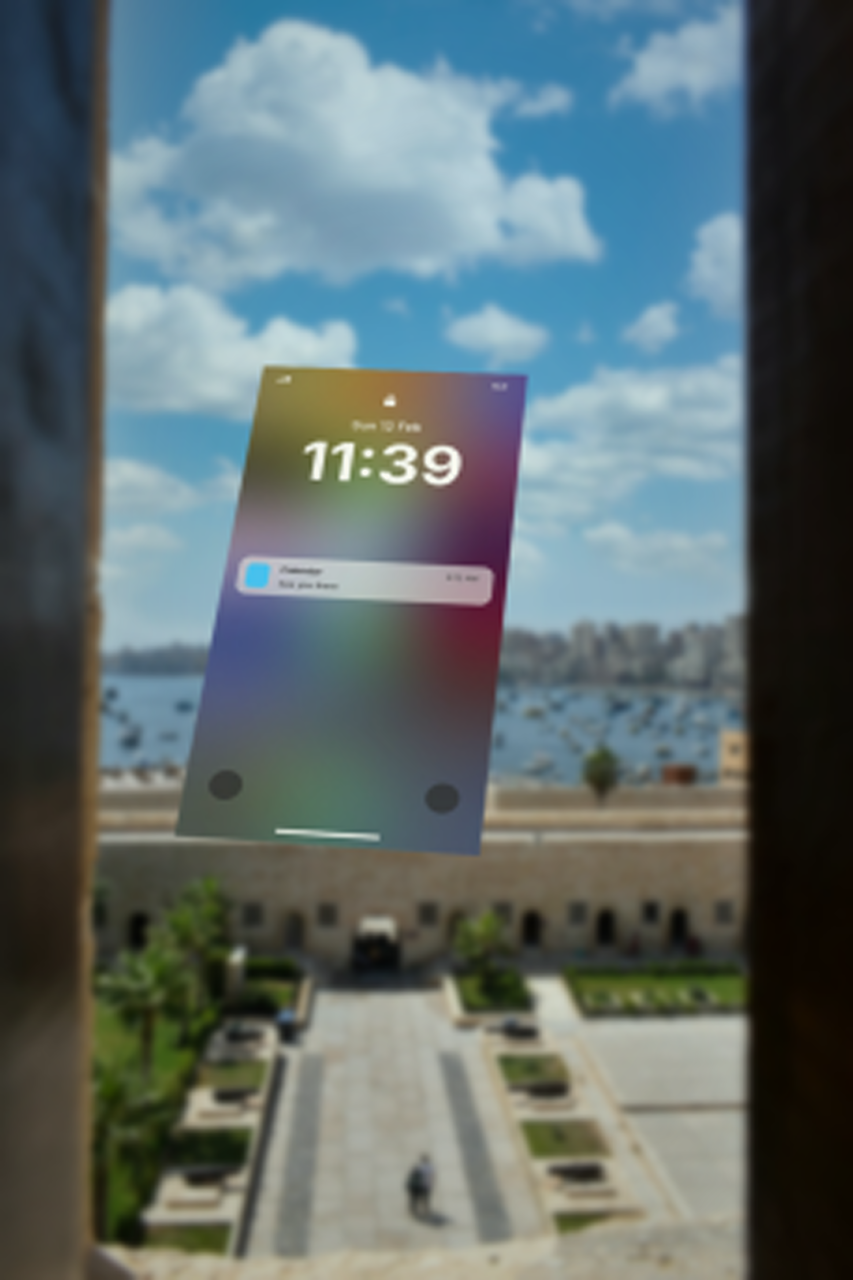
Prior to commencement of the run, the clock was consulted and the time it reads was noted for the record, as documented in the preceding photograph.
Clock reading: 11:39
